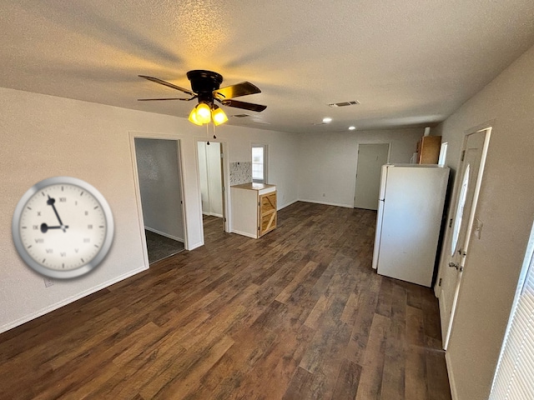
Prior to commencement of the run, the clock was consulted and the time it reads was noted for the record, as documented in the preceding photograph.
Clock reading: 8:56
